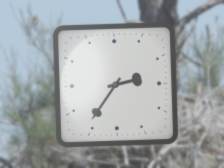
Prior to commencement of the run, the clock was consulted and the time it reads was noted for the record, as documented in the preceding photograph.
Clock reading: 2:36
